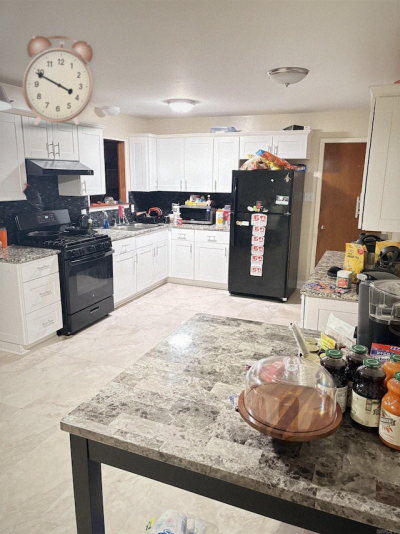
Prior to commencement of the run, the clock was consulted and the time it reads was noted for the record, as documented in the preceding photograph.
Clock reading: 3:49
